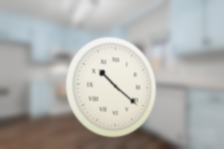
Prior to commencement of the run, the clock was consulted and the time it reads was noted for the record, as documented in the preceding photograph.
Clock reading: 10:21
